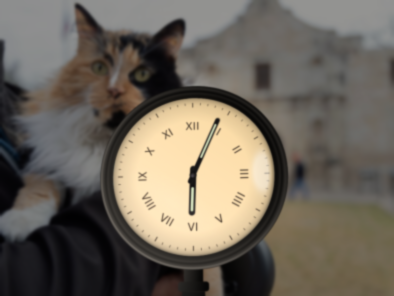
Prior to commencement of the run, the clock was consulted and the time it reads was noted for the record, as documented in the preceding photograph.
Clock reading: 6:04
